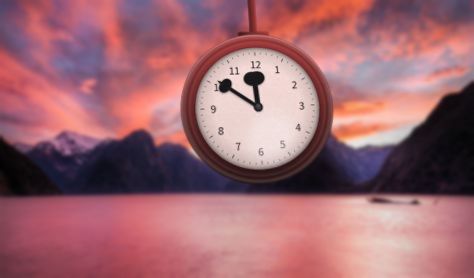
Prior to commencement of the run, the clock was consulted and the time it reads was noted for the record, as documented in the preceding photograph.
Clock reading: 11:51
